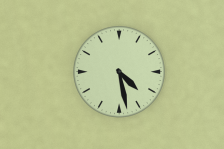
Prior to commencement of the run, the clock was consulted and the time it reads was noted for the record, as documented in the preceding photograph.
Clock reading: 4:28
